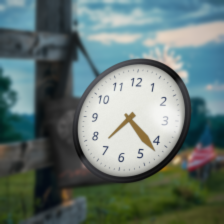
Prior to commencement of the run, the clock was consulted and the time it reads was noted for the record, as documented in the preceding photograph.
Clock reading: 7:22
